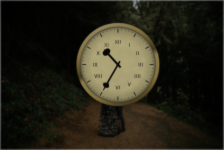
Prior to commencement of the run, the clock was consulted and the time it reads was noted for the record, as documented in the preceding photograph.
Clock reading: 10:35
